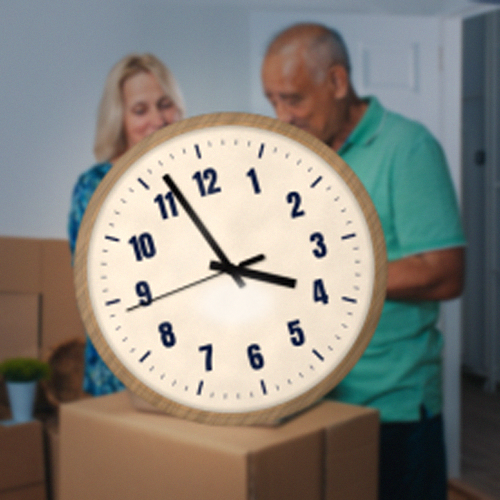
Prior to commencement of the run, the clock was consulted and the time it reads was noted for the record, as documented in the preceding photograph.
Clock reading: 3:56:44
